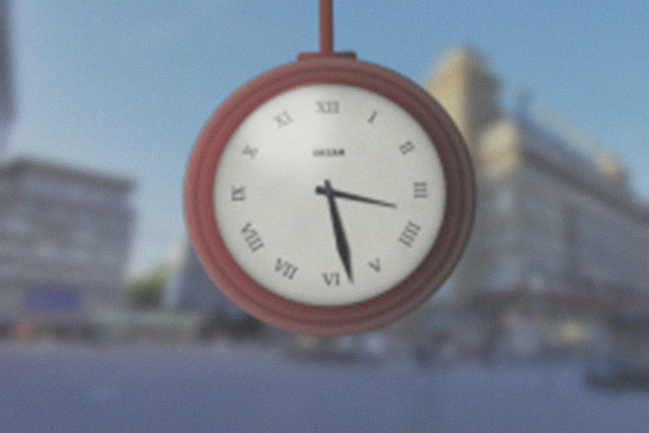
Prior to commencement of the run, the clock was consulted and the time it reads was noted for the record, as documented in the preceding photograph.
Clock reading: 3:28
